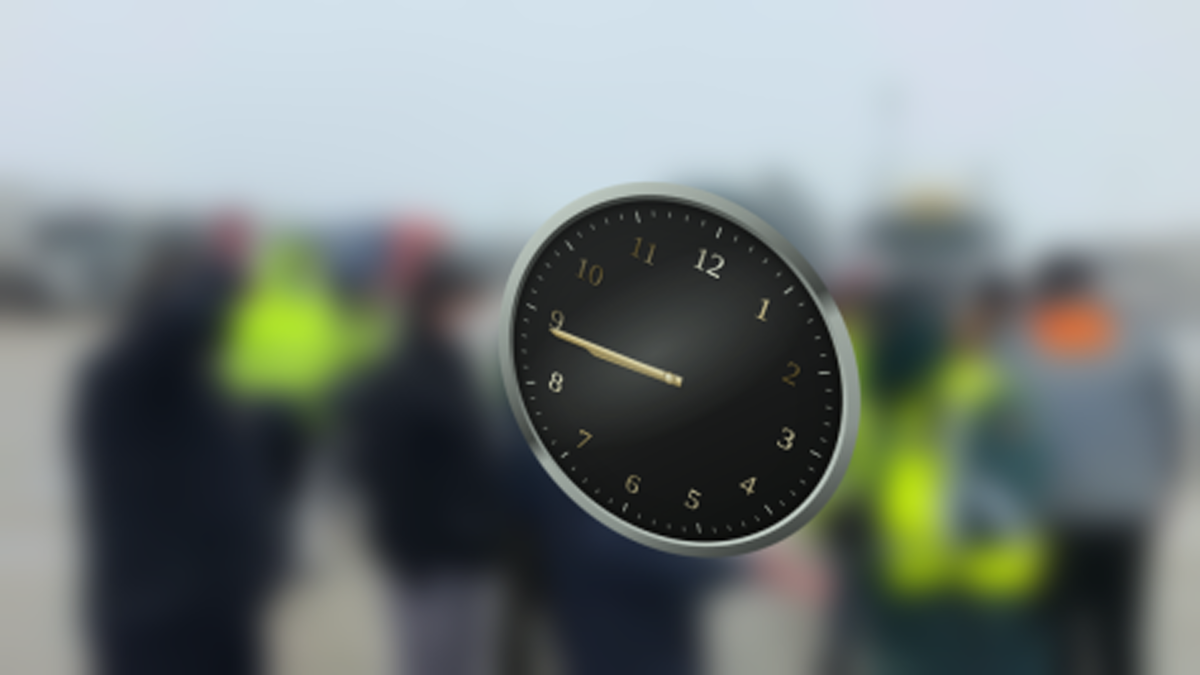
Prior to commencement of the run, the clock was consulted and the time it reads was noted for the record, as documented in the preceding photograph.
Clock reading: 8:44
